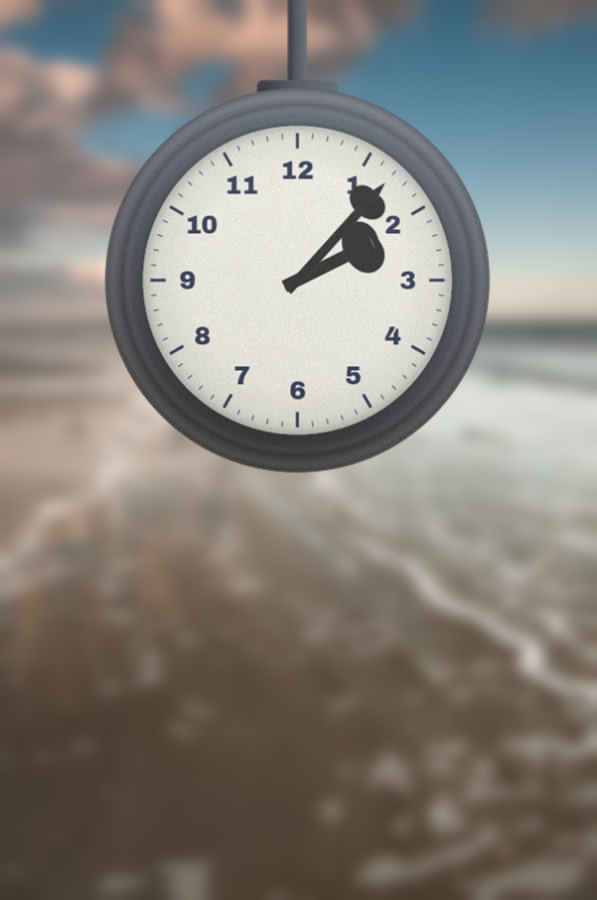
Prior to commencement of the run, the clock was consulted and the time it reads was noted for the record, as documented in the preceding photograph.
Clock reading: 2:07
